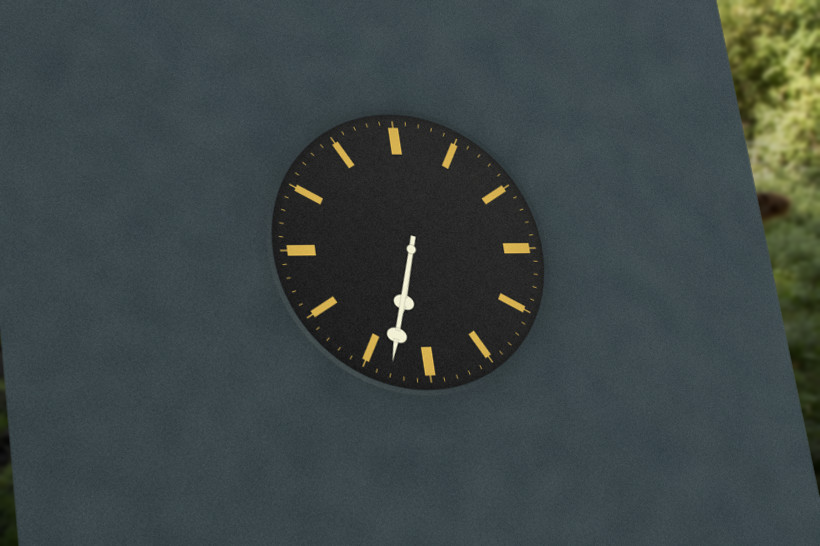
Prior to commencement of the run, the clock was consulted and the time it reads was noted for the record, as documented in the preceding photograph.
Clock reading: 6:33
